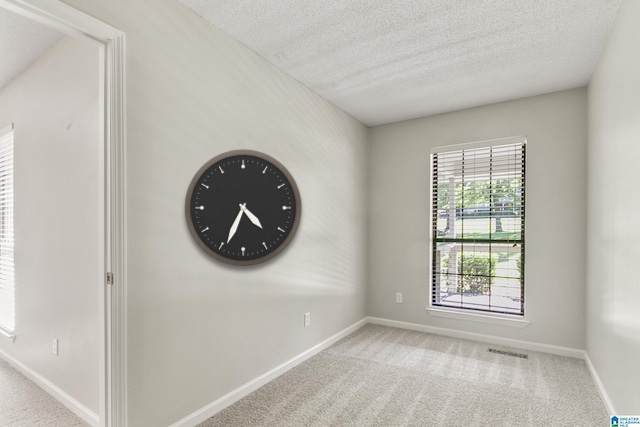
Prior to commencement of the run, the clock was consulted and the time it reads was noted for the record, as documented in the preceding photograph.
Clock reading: 4:34
